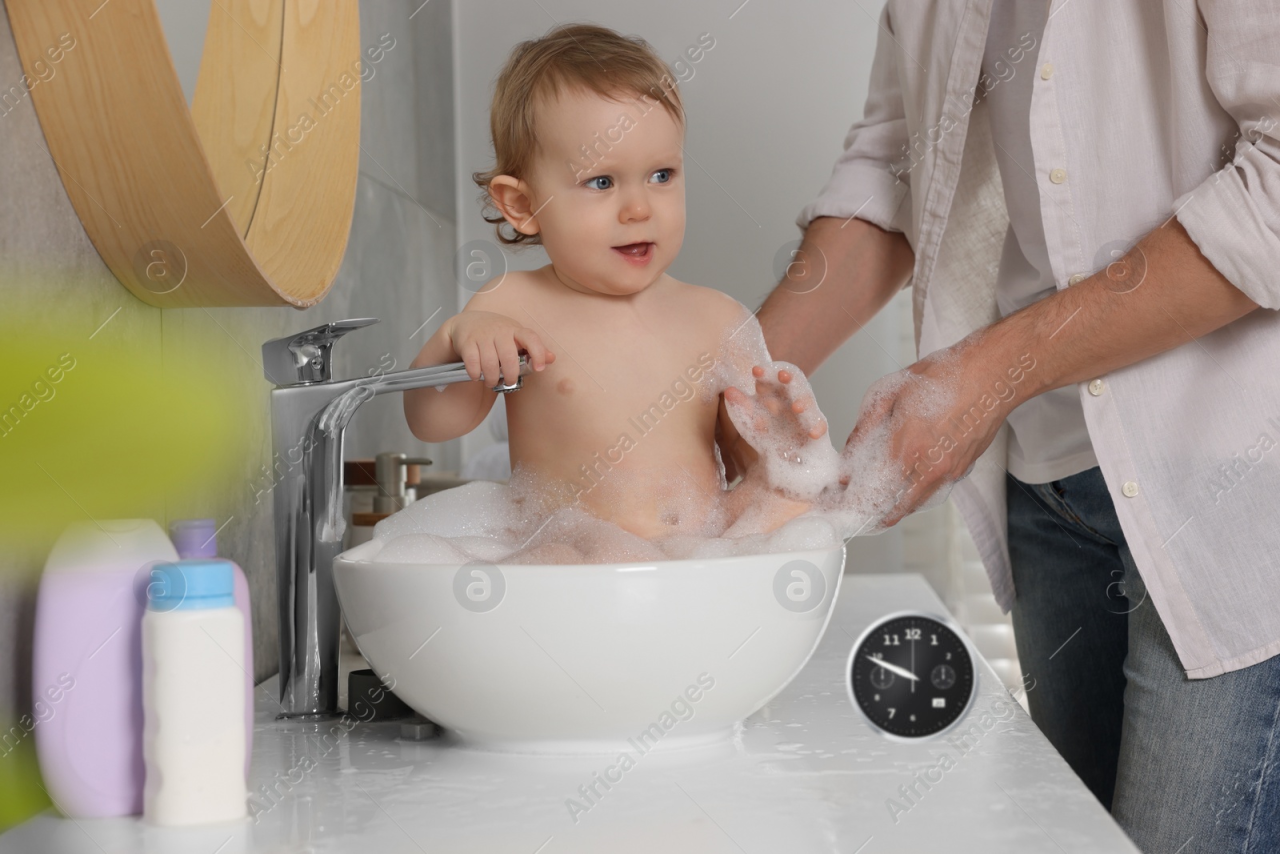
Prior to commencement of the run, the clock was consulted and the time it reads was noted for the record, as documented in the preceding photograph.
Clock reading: 9:49
